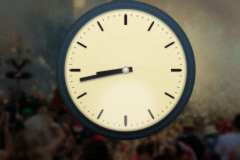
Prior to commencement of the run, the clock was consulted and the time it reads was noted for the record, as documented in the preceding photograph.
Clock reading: 8:43
